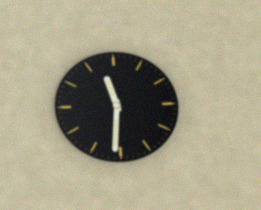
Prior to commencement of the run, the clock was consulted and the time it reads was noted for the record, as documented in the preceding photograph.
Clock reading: 11:31
